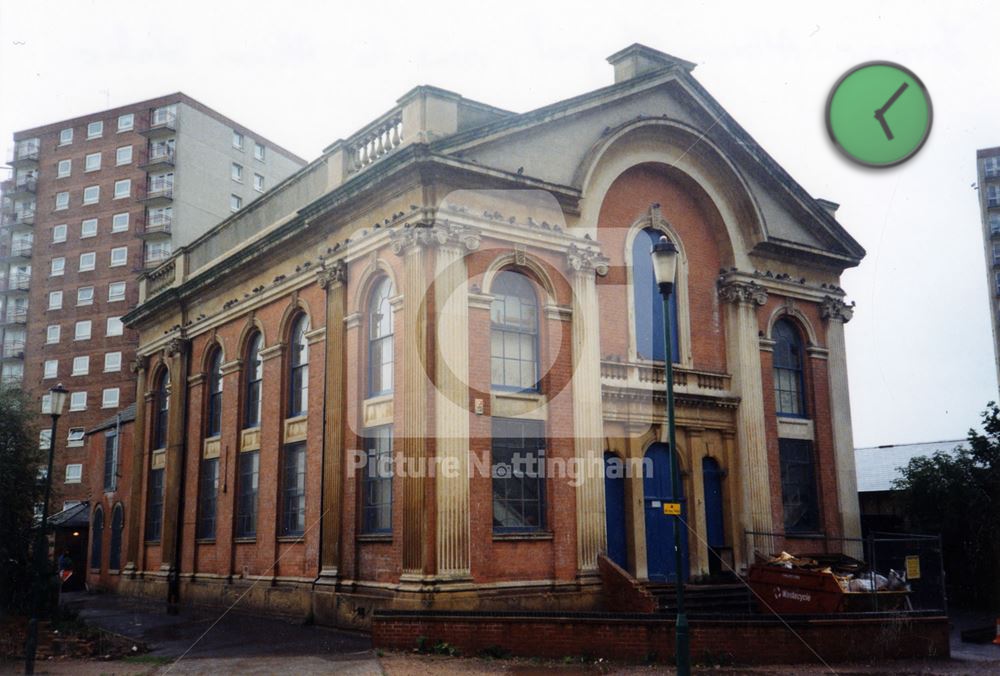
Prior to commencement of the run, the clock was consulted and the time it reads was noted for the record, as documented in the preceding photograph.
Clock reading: 5:07
